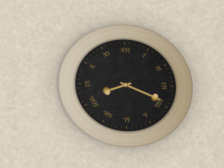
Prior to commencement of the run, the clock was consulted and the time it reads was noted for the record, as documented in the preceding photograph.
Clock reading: 8:19
